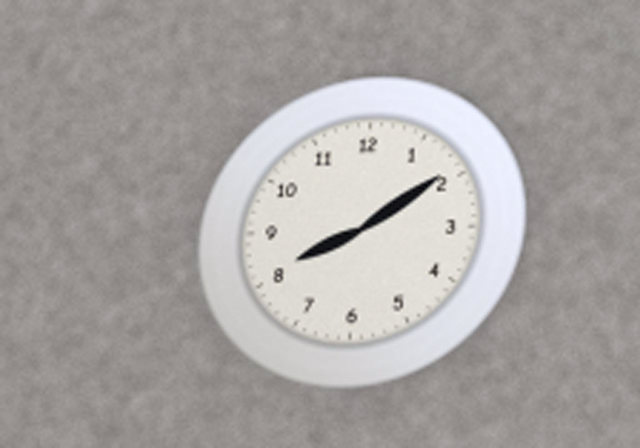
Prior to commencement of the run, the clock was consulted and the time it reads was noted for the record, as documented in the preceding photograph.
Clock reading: 8:09
